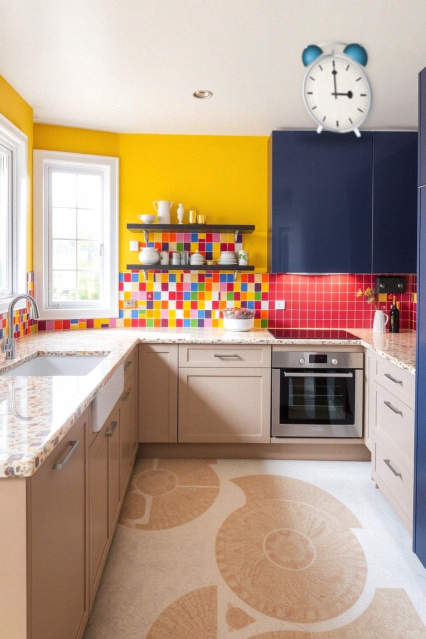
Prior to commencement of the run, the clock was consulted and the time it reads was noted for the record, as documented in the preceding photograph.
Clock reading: 3:00
